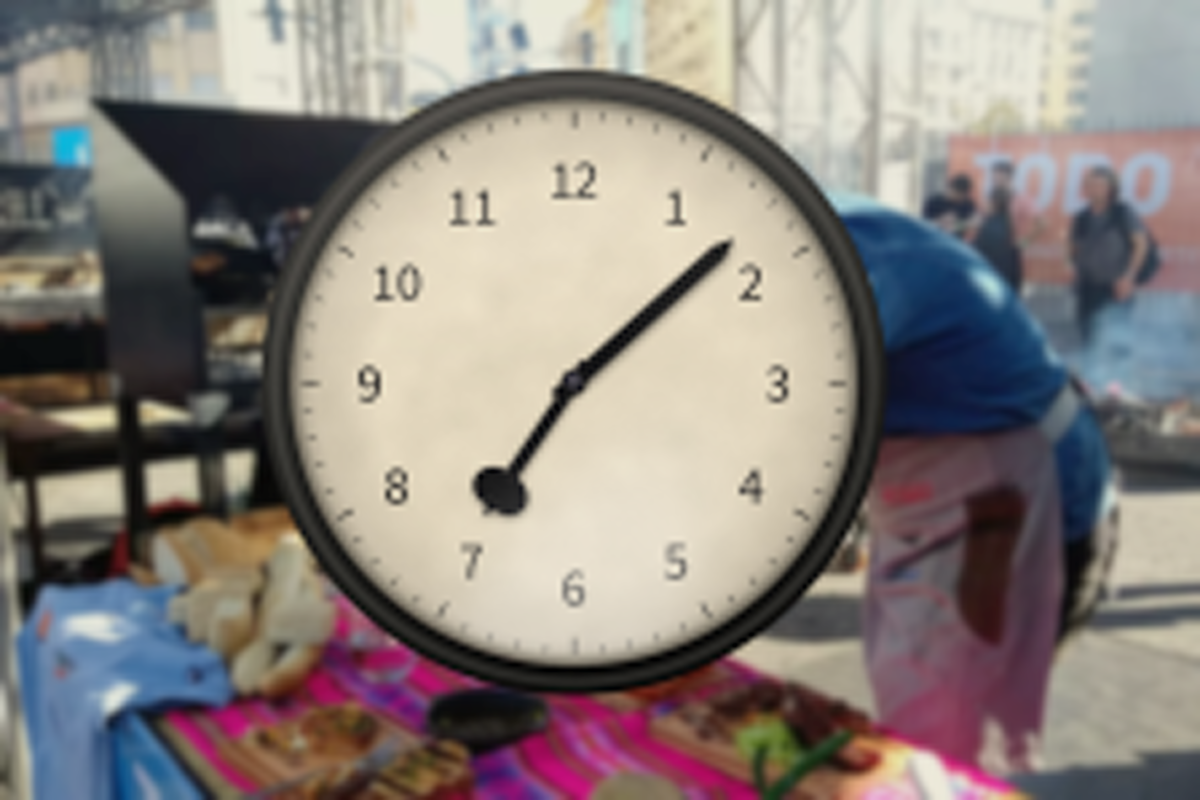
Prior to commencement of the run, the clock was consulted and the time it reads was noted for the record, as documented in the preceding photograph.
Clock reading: 7:08
